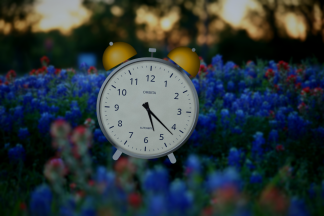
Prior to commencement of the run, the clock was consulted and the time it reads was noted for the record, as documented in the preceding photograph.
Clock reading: 5:22
